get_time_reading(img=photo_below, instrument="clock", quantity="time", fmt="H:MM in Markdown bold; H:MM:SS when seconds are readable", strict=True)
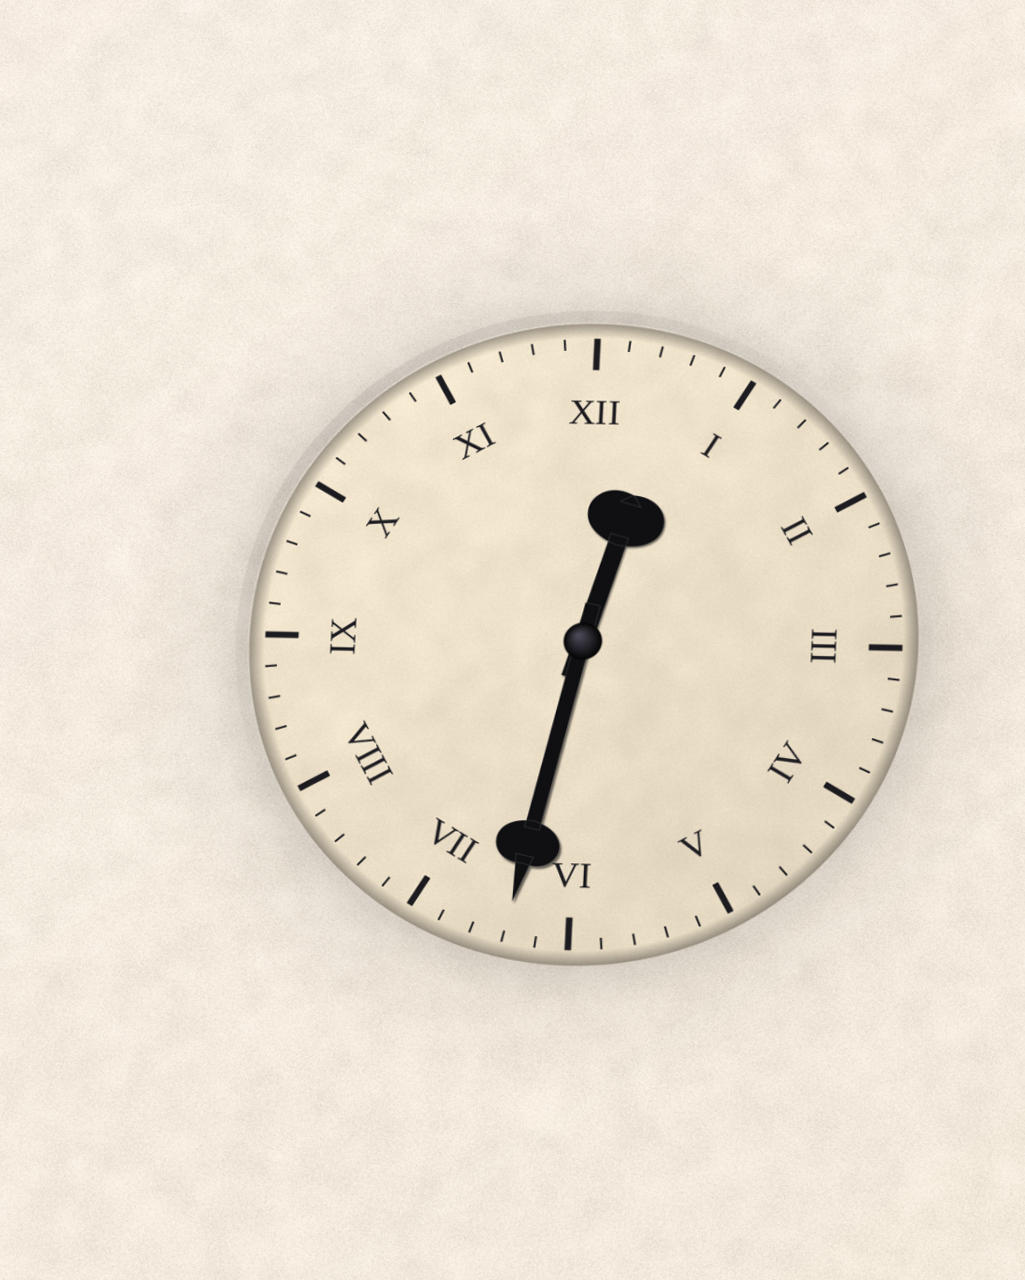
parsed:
**12:32**
